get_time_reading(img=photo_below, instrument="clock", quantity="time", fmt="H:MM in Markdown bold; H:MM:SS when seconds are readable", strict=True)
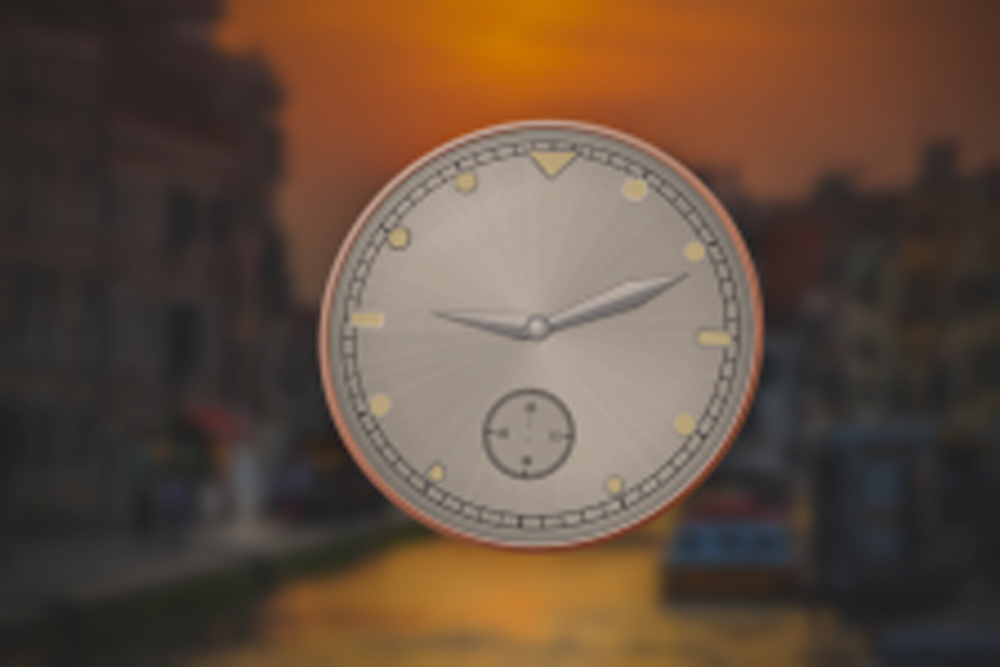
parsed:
**9:11**
